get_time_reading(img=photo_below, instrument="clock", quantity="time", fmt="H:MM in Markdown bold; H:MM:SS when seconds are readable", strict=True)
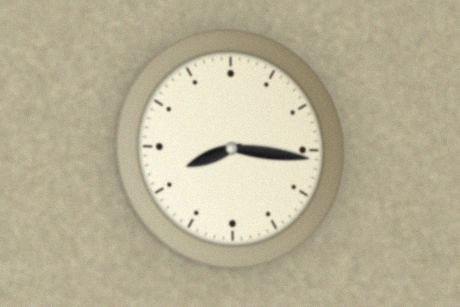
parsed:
**8:16**
